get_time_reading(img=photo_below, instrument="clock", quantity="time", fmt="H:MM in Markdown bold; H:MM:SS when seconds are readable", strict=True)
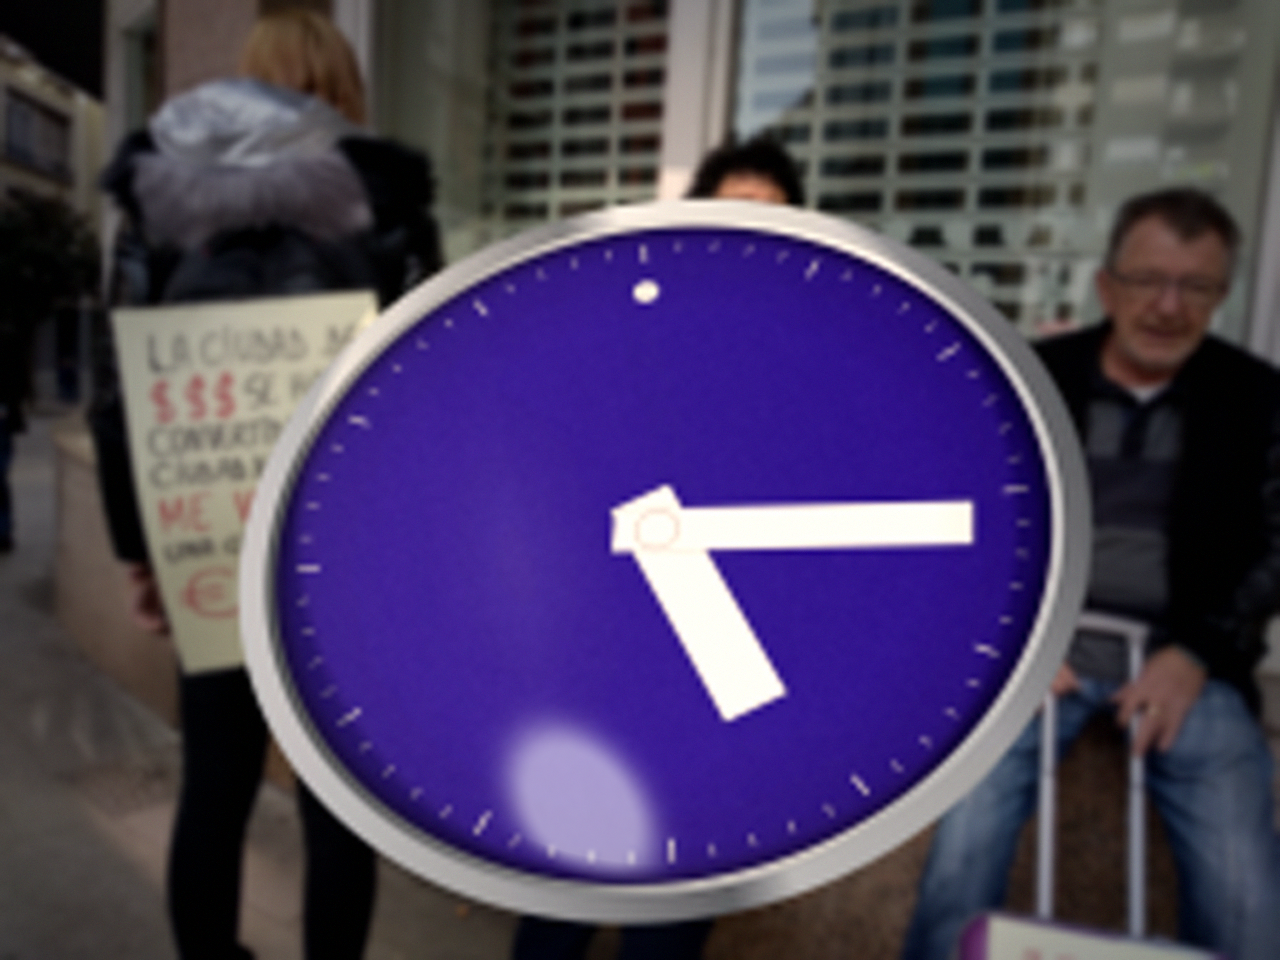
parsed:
**5:16**
